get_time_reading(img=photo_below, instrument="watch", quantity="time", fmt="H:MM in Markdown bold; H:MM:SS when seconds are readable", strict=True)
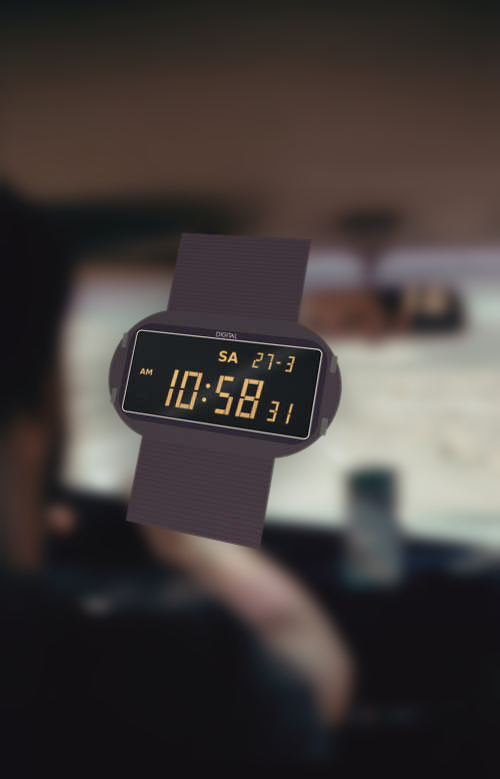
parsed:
**10:58:31**
